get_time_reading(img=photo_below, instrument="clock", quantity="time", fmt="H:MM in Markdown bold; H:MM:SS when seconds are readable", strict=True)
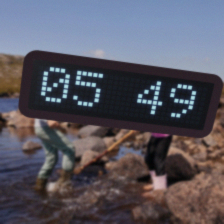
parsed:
**5:49**
